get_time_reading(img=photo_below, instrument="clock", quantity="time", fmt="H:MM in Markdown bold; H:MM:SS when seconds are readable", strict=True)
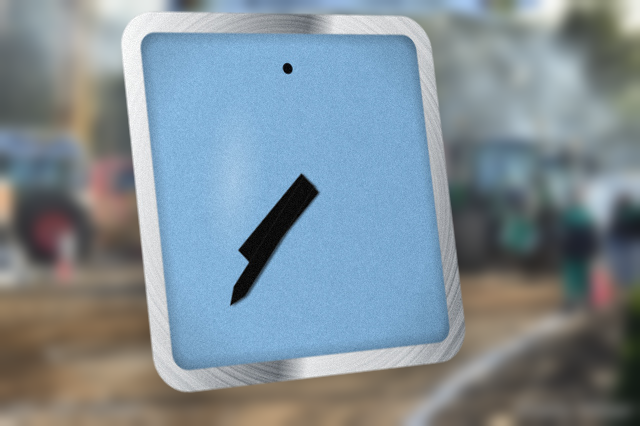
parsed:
**7:37**
